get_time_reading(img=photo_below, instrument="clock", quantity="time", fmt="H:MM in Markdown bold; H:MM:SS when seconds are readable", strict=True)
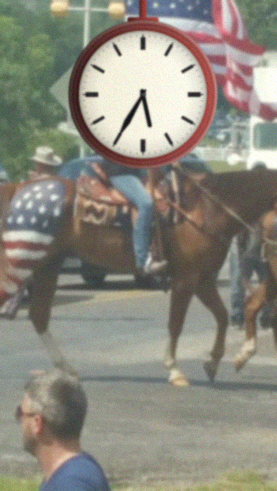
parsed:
**5:35**
